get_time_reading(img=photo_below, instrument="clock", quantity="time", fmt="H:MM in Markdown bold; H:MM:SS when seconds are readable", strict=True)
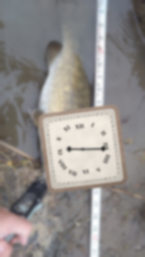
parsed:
**9:16**
